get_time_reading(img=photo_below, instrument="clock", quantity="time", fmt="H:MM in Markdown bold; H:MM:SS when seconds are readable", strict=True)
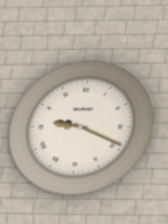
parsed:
**9:19**
